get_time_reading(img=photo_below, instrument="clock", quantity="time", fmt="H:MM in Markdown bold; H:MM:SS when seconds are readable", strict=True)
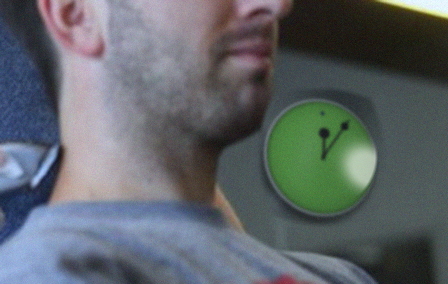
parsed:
**12:06**
